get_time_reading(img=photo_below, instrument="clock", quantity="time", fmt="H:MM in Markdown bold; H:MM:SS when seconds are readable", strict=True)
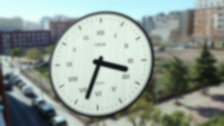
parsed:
**3:33**
